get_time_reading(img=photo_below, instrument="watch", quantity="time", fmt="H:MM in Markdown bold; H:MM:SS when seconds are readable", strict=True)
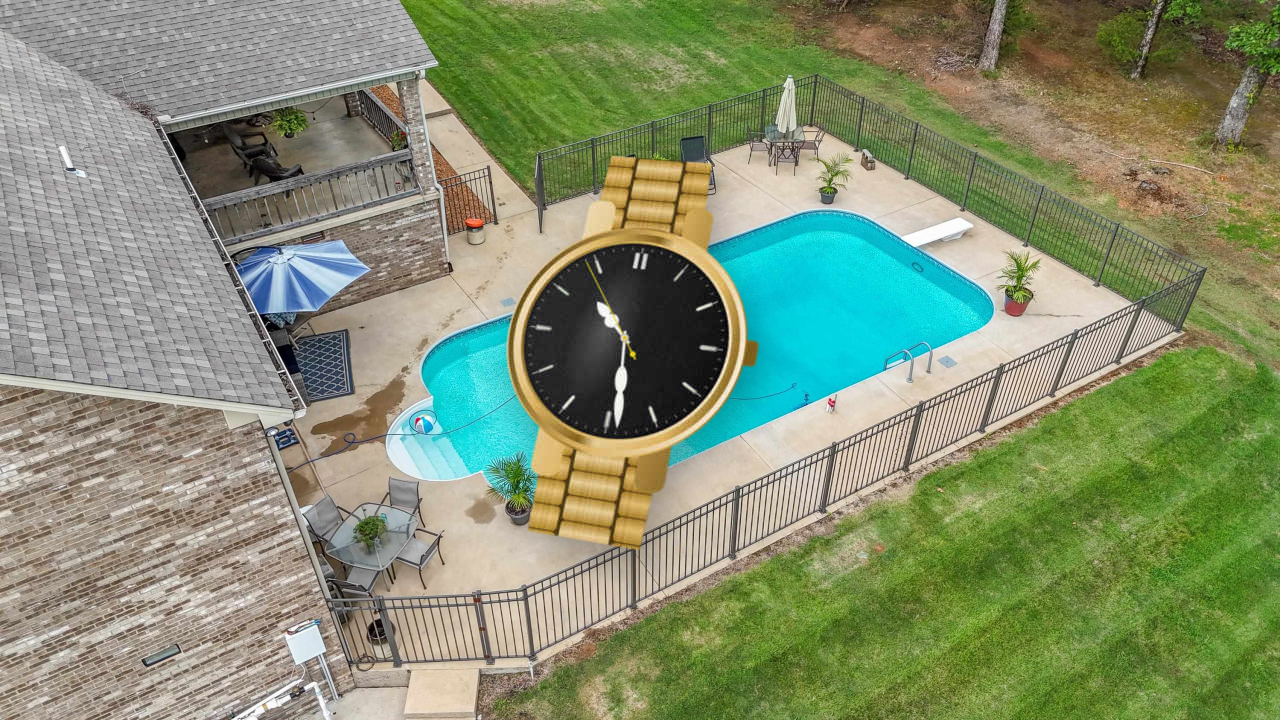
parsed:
**10:28:54**
